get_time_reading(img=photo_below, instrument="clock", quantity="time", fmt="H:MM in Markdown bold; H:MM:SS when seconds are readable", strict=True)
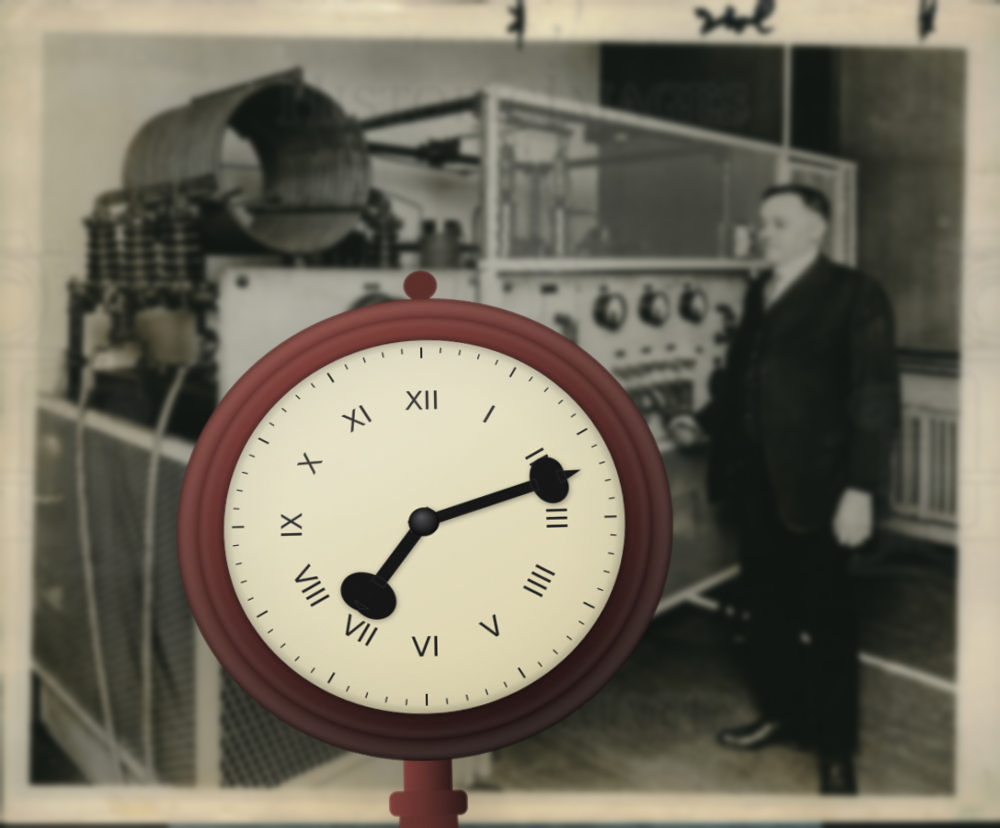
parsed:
**7:12**
